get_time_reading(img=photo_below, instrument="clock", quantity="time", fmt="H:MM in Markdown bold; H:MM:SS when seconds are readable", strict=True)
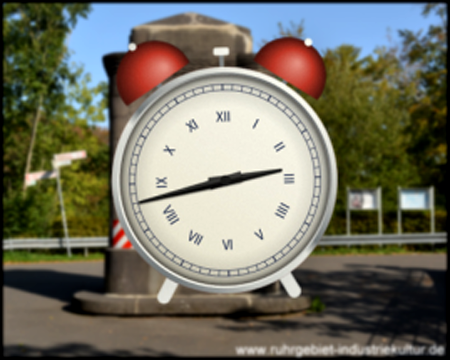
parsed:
**2:43**
